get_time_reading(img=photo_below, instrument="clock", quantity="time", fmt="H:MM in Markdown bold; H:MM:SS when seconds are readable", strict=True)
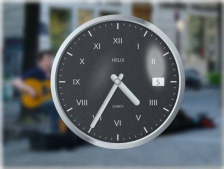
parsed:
**4:35**
